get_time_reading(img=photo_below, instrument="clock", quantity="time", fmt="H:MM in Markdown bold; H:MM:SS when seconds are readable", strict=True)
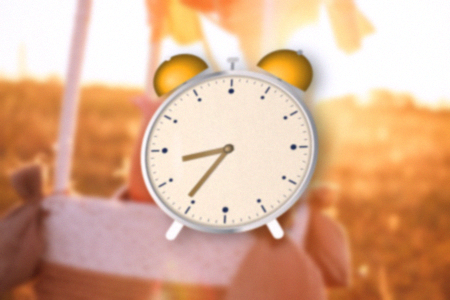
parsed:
**8:36**
